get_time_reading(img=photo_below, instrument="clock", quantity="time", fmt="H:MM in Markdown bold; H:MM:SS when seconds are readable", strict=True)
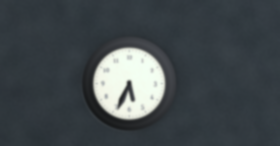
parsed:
**5:34**
